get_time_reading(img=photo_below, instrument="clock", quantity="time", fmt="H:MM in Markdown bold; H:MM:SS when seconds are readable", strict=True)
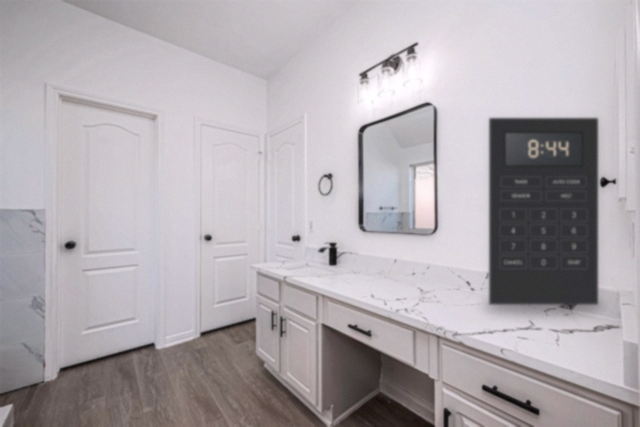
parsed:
**8:44**
